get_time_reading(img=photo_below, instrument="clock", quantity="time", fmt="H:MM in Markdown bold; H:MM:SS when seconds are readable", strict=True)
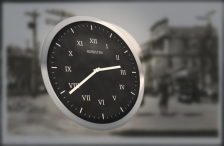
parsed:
**2:39**
